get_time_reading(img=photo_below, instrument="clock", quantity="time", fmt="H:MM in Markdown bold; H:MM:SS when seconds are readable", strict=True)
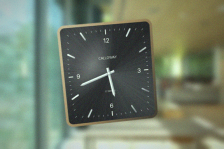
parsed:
**5:42**
